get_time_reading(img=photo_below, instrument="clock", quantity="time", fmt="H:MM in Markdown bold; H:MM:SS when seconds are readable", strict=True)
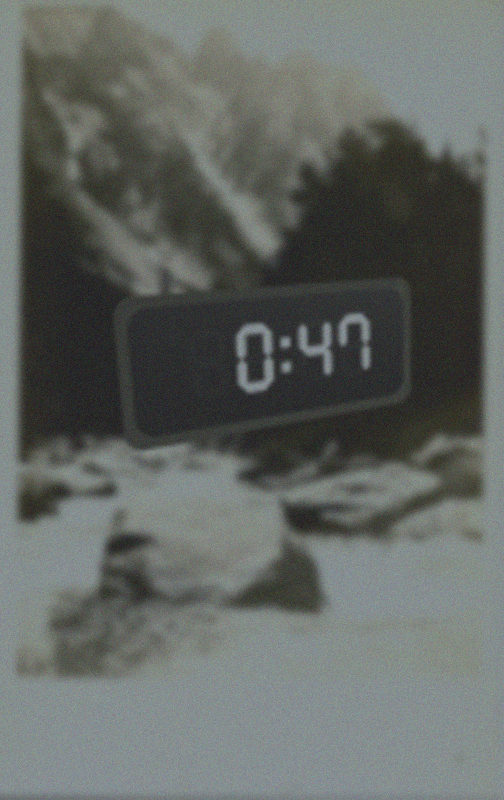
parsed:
**0:47**
